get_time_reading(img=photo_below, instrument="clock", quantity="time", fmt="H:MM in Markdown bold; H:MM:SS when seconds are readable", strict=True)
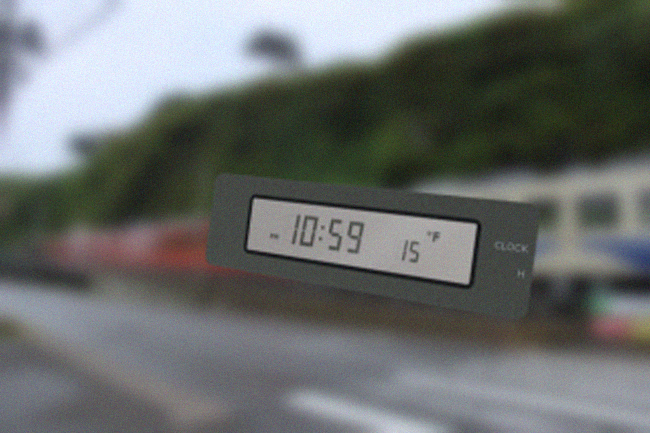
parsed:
**10:59**
